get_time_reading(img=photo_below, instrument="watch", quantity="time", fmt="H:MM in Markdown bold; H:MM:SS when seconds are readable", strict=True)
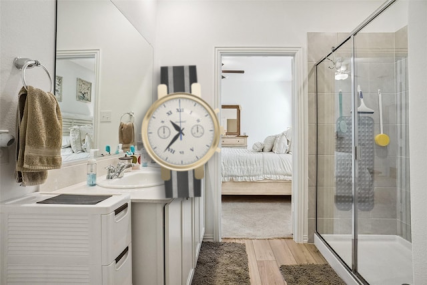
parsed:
**10:37**
